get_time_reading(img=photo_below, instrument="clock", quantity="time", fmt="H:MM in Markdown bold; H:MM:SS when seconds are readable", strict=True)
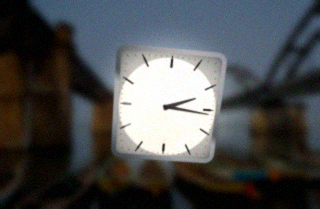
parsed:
**2:16**
